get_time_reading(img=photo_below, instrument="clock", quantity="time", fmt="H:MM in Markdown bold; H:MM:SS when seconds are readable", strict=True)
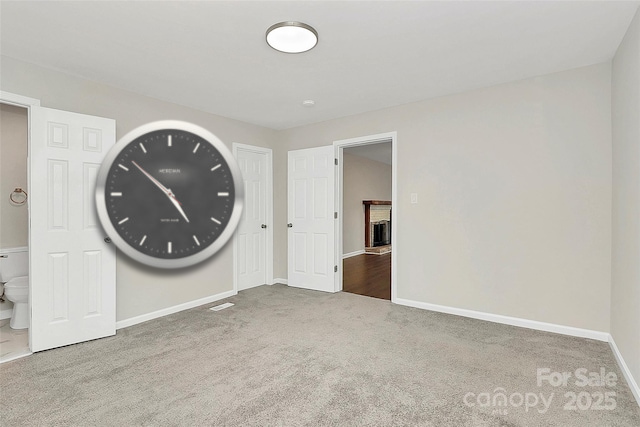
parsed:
**4:51:52**
